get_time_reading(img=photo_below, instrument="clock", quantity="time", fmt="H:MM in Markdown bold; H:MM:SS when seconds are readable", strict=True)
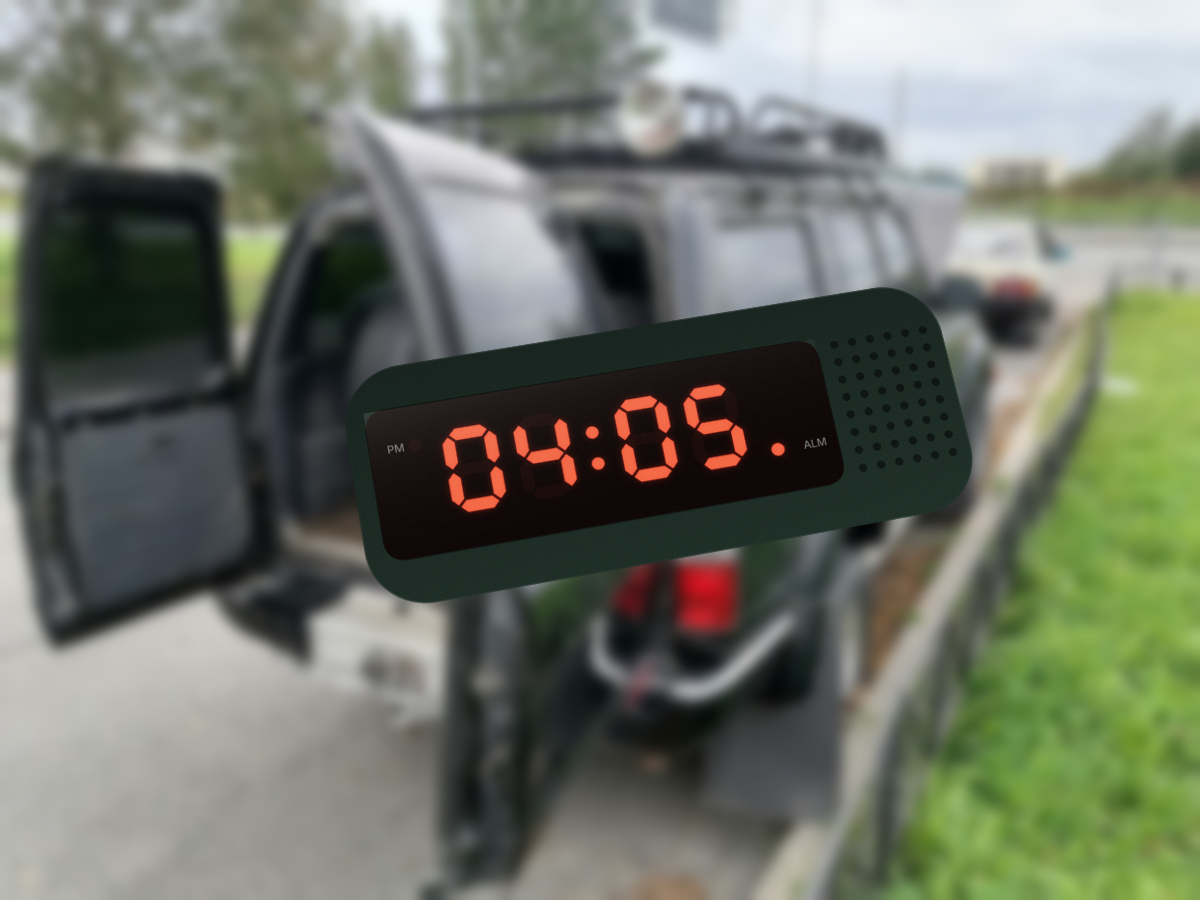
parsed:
**4:05**
